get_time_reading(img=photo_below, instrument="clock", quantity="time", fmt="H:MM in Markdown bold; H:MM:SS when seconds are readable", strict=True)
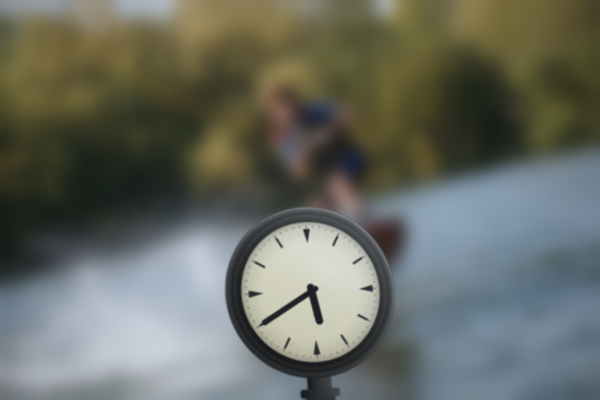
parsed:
**5:40**
